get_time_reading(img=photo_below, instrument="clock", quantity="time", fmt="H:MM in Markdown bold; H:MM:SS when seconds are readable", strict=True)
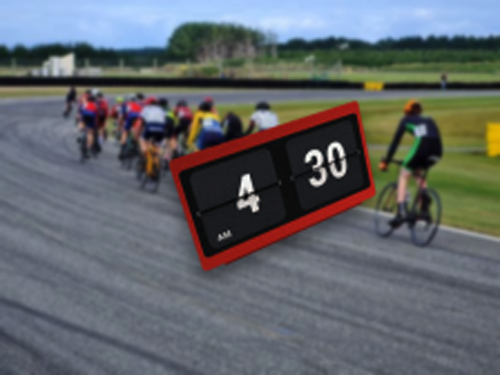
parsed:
**4:30**
